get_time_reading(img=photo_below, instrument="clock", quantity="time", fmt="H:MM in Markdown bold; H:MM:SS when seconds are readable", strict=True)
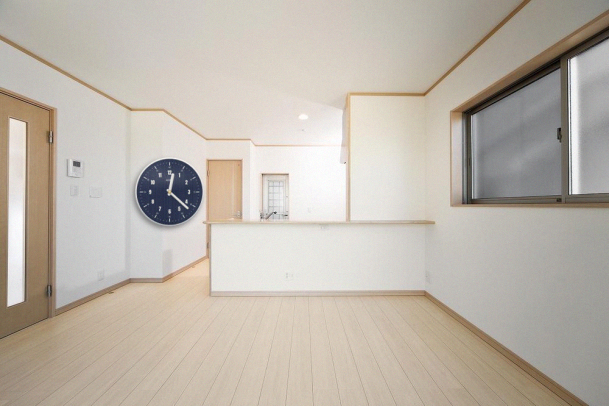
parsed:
**12:22**
